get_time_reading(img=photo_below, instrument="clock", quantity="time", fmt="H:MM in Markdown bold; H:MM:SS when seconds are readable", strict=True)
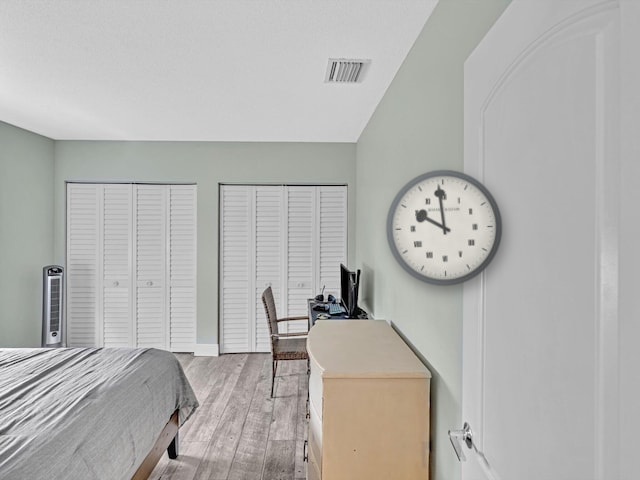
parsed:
**9:59**
